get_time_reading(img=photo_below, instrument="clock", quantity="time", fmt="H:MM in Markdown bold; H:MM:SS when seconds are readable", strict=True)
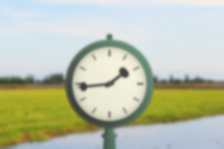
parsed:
**1:44**
